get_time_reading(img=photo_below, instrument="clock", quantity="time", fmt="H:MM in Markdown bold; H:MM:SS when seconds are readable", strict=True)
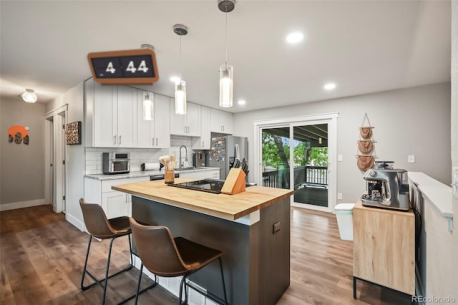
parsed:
**4:44**
